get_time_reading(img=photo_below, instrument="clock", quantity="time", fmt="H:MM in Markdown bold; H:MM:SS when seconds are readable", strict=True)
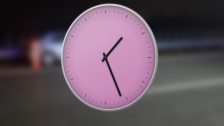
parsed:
**1:26**
